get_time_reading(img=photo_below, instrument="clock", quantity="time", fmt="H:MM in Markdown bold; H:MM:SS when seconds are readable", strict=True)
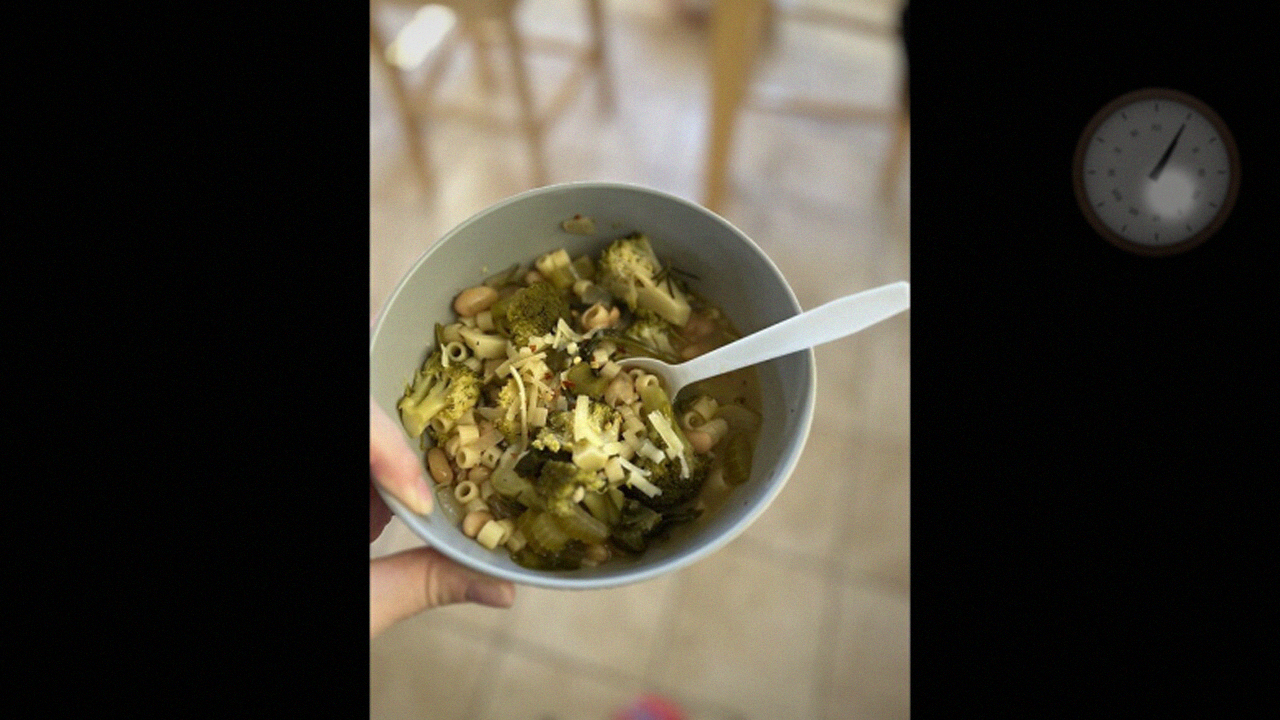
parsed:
**1:05**
